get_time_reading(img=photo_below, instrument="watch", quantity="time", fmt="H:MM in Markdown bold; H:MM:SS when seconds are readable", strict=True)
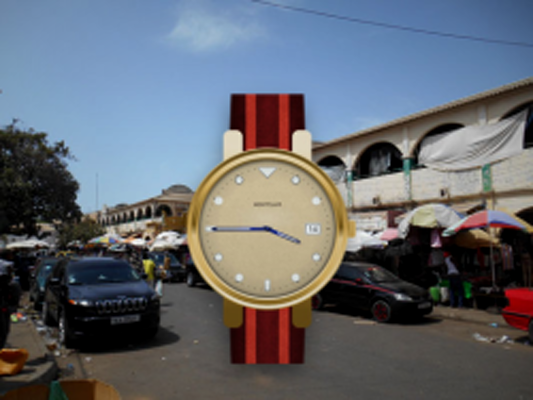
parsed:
**3:45**
